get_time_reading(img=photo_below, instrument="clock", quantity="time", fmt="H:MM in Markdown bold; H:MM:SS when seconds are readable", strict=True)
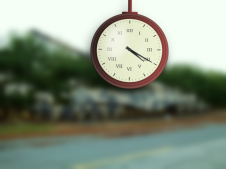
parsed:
**4:20**
